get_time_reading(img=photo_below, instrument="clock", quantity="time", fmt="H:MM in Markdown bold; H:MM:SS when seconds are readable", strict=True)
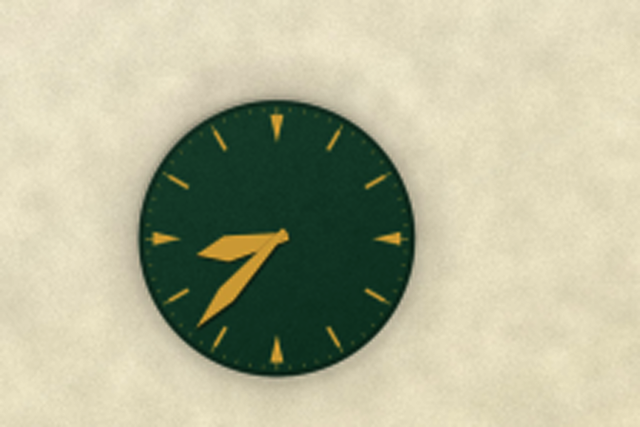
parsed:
**8:37**
